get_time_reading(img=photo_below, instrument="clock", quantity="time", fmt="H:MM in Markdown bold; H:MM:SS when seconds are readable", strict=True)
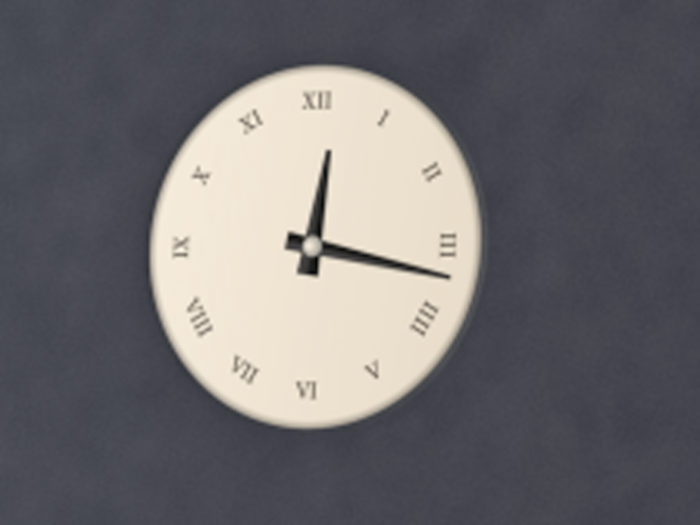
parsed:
**12:17**
